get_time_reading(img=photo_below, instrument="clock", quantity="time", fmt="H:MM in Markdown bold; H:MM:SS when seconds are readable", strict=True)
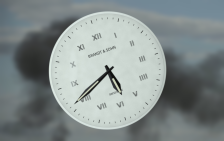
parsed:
**5:41**
